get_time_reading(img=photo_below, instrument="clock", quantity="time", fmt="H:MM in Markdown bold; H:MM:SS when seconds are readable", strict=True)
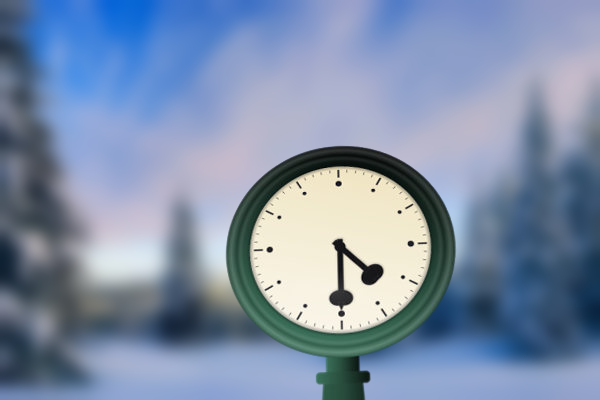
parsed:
**4:30**
